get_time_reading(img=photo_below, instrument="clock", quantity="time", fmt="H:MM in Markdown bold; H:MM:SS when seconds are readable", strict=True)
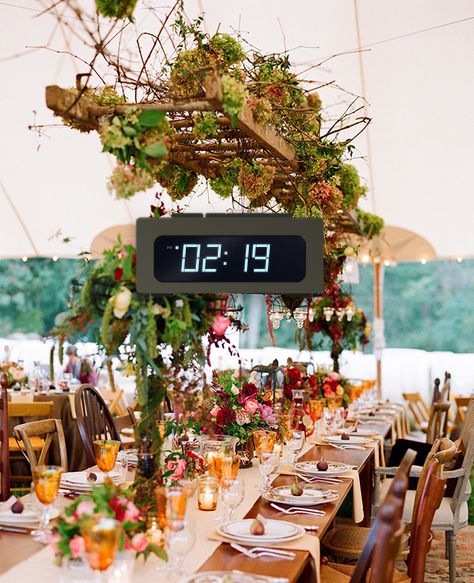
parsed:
**2:19**
